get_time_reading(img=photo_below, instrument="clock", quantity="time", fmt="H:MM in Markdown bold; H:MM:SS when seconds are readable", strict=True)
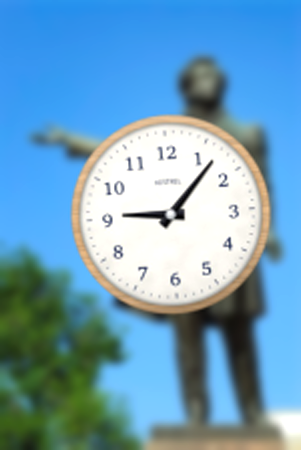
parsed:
**9:07**
